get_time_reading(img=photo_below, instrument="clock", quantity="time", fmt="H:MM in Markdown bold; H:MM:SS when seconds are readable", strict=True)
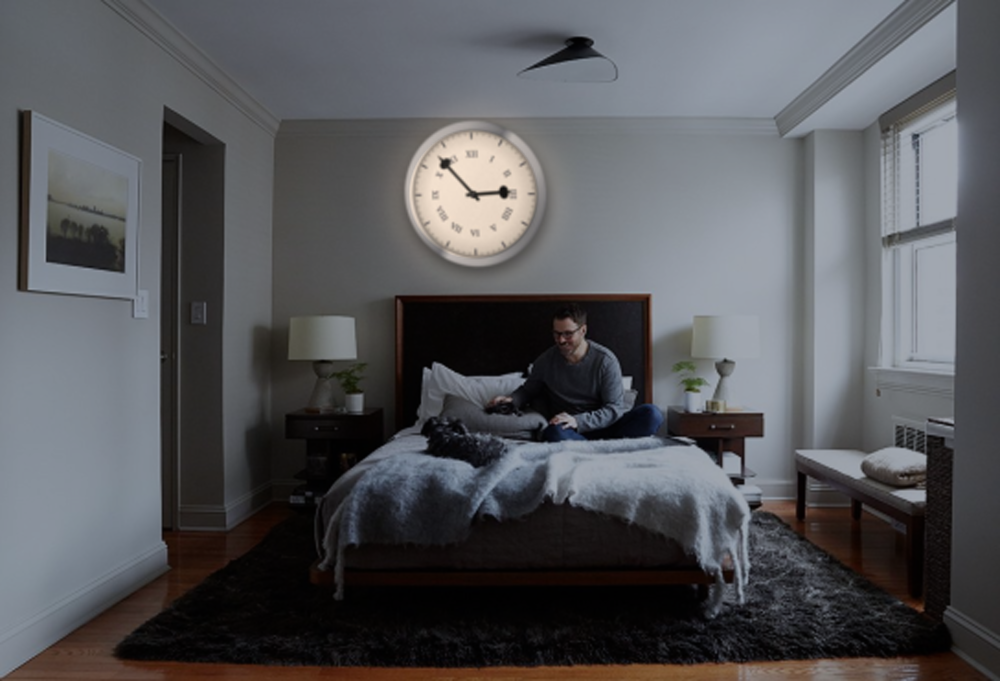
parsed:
**2:53**
